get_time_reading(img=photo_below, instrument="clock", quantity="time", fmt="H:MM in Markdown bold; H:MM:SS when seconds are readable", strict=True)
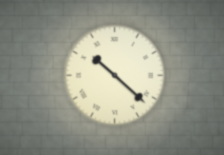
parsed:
**10:22**
